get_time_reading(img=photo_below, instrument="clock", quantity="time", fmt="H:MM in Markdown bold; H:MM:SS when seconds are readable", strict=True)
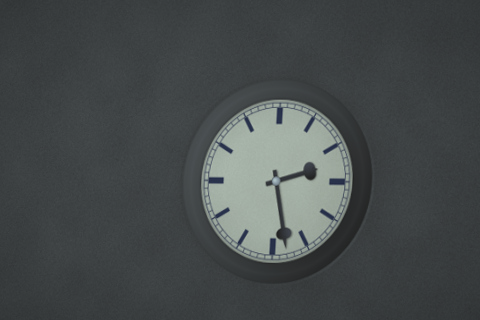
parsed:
**2:28**
